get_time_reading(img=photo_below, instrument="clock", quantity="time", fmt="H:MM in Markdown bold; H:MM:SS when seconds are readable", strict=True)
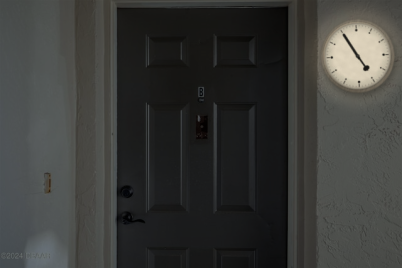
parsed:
**4:55**
